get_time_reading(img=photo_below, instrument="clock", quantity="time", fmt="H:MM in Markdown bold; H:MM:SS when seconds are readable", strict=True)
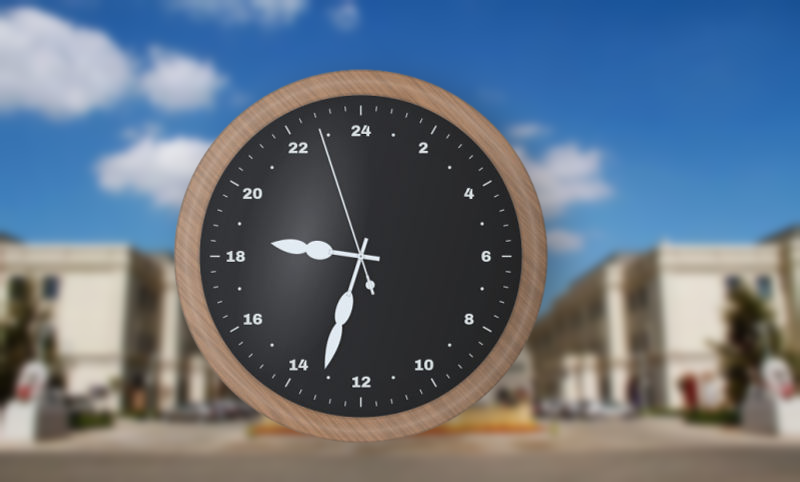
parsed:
**18:32:57**
